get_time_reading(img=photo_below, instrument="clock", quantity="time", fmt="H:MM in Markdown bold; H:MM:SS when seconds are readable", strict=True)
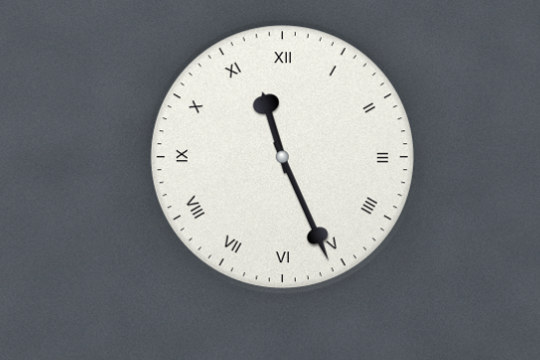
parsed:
**11:26**
